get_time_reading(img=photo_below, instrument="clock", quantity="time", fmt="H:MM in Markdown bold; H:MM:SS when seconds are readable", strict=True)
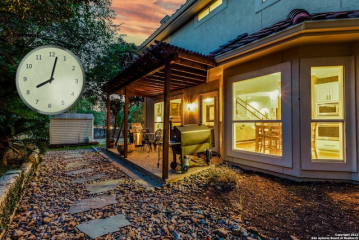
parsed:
**8:02**
